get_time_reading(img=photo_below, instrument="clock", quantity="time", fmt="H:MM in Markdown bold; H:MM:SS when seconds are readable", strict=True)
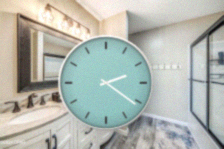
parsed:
**2:21**
